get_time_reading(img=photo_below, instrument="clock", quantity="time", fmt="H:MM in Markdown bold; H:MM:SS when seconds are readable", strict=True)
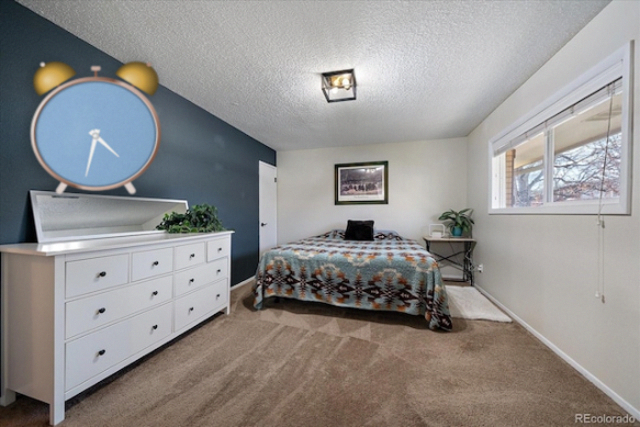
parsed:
**4:32**
